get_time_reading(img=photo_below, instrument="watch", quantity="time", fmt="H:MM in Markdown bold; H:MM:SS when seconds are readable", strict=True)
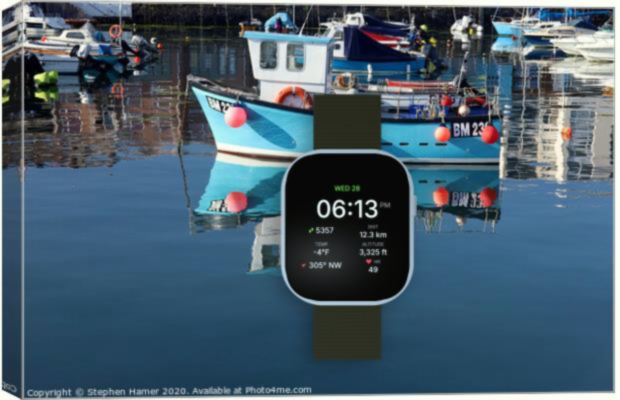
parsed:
**6:13**
